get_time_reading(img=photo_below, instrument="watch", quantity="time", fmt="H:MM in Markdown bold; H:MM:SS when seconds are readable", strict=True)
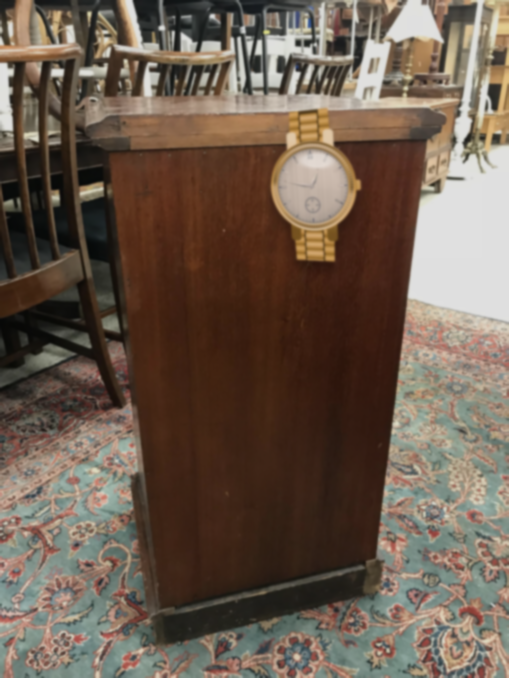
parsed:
**12:47**
